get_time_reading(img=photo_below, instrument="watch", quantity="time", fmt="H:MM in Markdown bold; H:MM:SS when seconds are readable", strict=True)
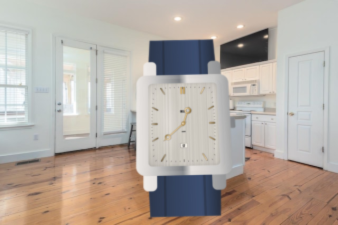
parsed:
**12:38**
